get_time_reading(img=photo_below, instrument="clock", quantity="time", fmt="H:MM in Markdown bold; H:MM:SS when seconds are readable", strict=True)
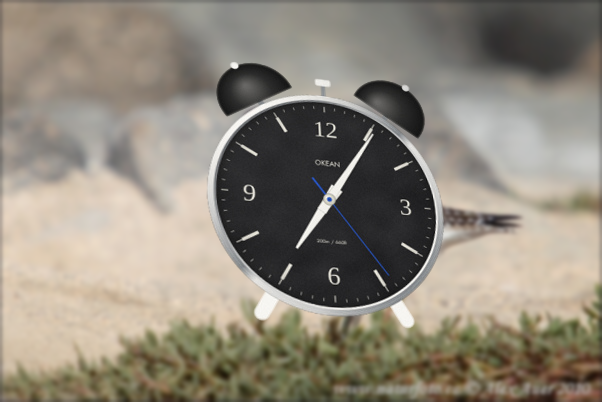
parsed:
**7:05:24**
